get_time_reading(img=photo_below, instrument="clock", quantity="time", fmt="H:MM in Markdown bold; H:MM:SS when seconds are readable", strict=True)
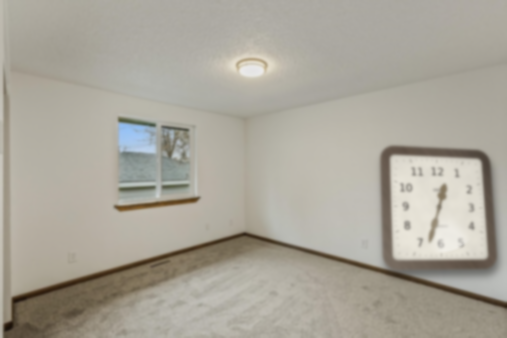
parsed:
**12:33**
